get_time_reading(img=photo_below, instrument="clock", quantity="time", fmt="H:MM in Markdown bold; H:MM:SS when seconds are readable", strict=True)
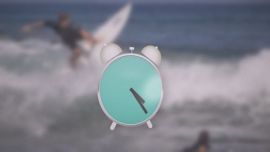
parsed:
**4:24**
